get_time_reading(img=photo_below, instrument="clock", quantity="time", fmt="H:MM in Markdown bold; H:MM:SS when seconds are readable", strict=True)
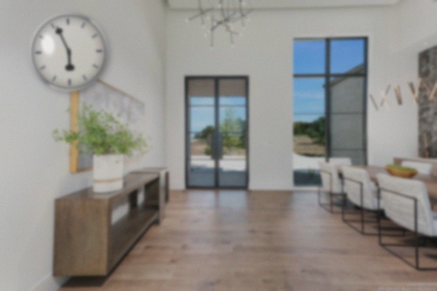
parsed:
**5:56**
